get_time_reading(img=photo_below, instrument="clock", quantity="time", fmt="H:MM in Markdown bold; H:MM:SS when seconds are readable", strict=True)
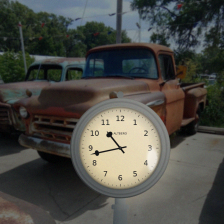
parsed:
**10:43**
